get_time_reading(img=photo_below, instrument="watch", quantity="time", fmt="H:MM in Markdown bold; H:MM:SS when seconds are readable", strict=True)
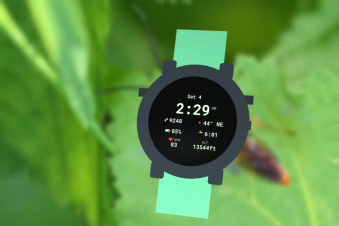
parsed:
**2:29**
